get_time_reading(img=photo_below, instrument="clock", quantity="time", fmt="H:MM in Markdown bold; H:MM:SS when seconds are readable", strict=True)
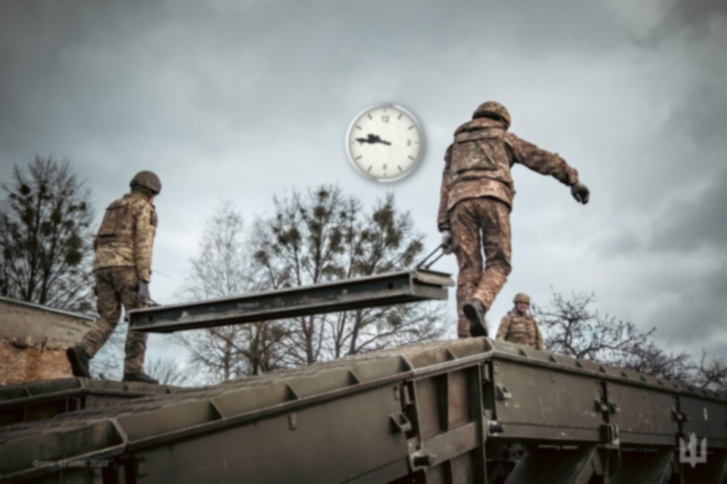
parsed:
**9:46**
